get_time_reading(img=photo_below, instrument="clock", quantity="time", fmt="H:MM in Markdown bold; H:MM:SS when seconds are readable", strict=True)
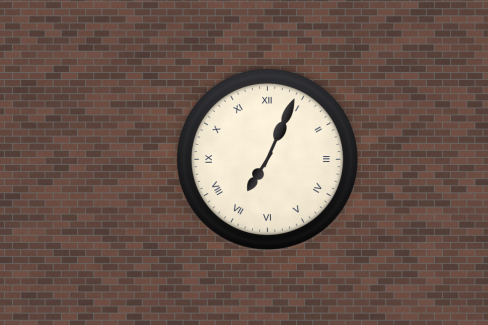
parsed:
**7:04**
